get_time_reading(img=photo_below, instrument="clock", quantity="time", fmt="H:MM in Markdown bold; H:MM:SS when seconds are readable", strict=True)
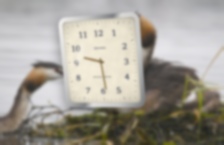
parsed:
**9:29**
